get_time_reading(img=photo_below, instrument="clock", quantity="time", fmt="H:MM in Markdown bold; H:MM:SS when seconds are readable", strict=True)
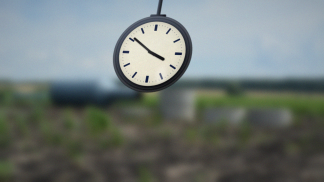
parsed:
**3:51**
